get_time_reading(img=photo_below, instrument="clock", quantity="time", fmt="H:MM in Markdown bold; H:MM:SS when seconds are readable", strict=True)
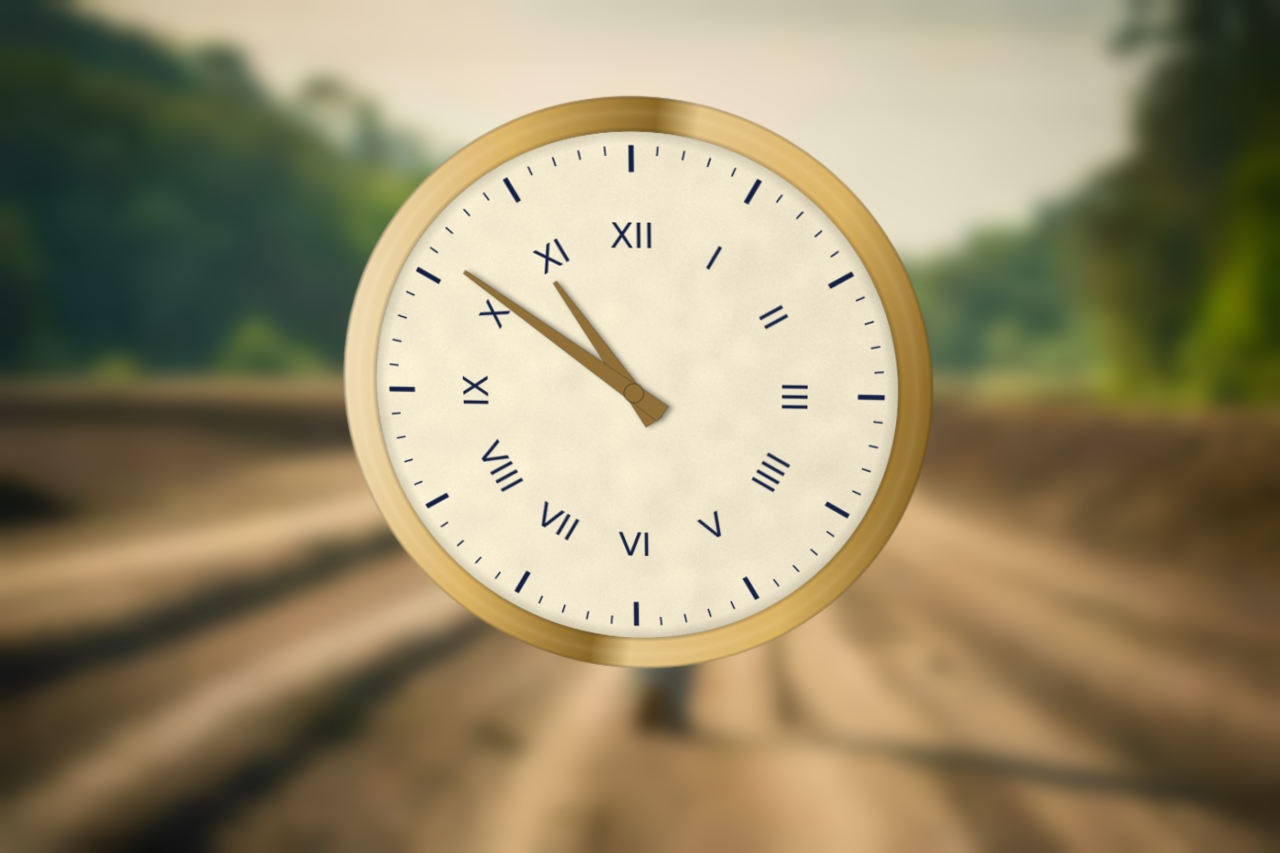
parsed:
**10:51**
